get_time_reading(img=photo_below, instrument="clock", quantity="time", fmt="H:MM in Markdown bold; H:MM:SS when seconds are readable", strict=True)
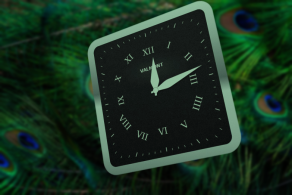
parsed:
**12:13**
